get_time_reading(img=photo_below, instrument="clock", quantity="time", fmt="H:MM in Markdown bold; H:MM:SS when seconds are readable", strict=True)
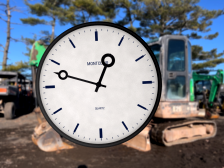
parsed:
**12:48**
